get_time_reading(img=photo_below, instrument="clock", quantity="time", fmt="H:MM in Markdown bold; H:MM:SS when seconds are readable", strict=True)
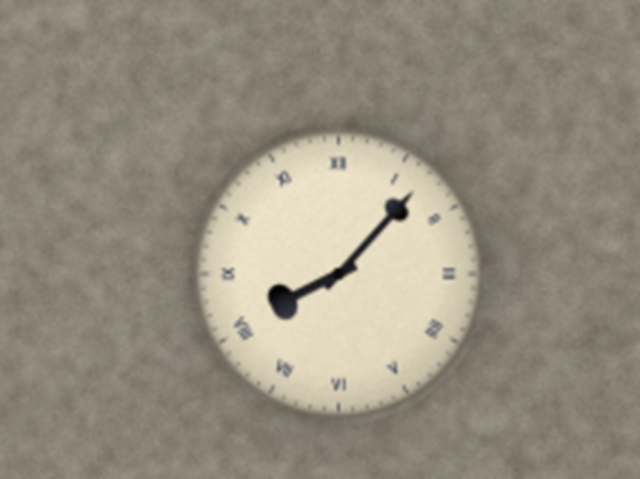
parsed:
**8:07**
